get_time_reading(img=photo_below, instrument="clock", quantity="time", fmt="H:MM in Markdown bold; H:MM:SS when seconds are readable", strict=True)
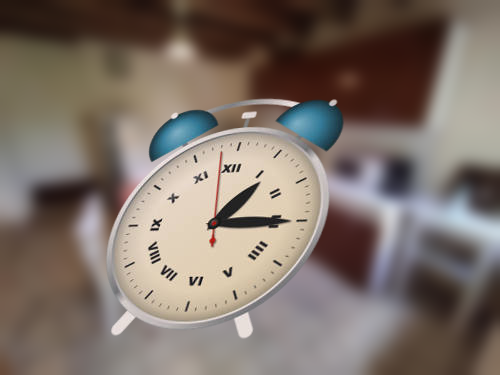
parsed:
**1:14:58**
